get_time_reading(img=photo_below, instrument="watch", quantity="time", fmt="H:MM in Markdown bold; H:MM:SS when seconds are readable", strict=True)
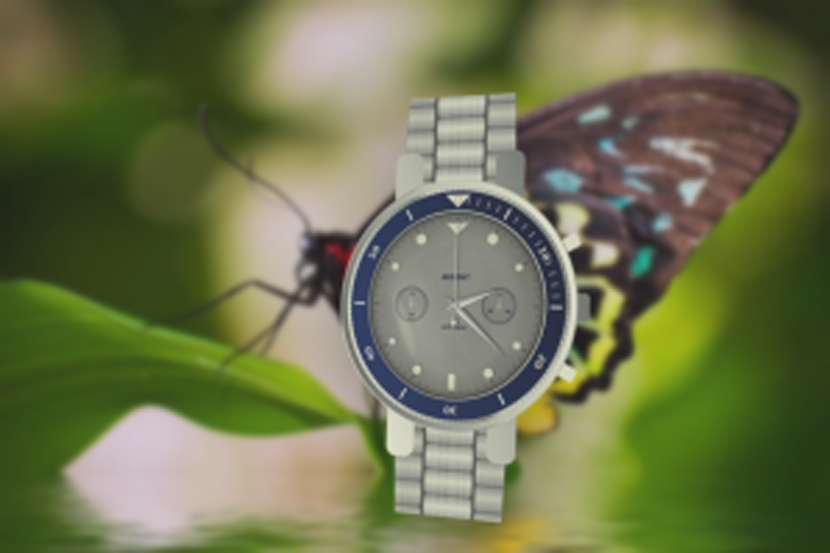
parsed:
**2:22**
